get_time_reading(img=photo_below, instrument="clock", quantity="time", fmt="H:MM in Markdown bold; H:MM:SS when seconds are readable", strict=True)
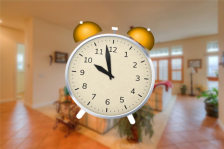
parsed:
**9:58**
